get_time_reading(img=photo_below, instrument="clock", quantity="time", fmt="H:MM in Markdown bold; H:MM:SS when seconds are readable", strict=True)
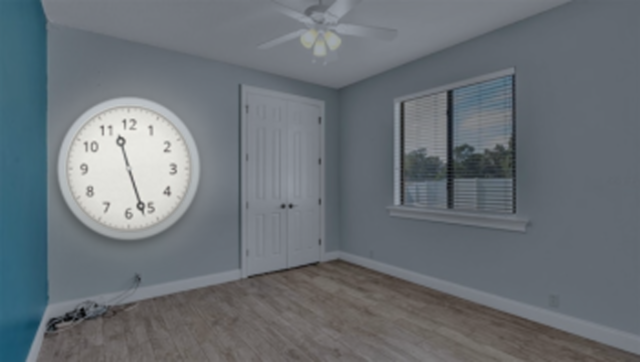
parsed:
**11:27**
